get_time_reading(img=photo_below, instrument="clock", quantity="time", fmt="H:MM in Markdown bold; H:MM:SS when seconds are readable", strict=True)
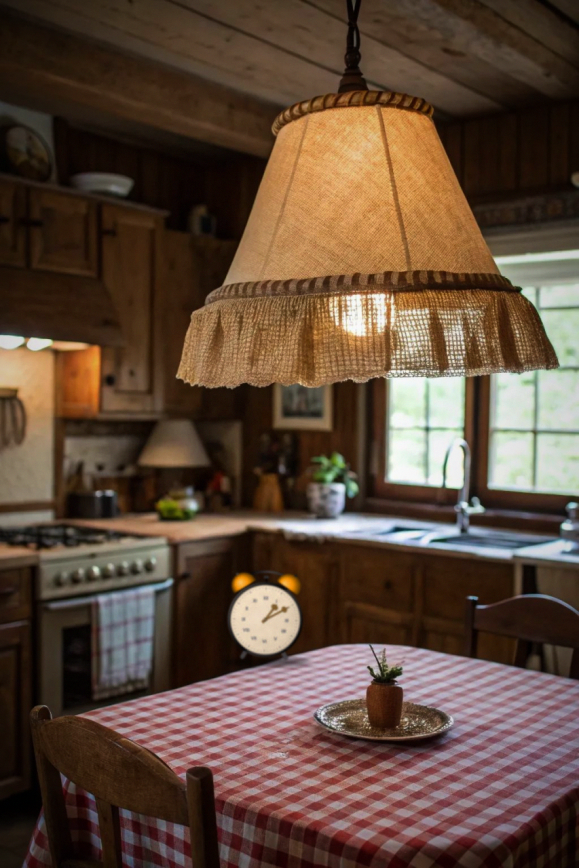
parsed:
**1:10**
